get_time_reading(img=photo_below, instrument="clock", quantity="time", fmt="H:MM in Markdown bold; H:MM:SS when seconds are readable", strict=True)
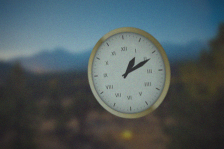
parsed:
**1:11**
